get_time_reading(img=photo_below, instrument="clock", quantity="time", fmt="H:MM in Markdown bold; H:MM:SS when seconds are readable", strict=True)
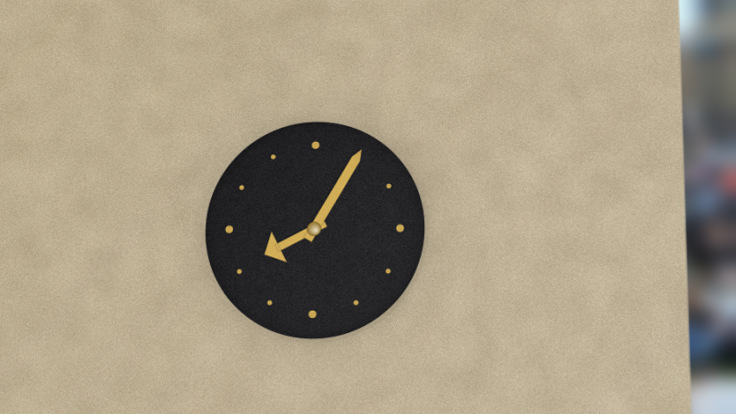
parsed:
**8:05**
